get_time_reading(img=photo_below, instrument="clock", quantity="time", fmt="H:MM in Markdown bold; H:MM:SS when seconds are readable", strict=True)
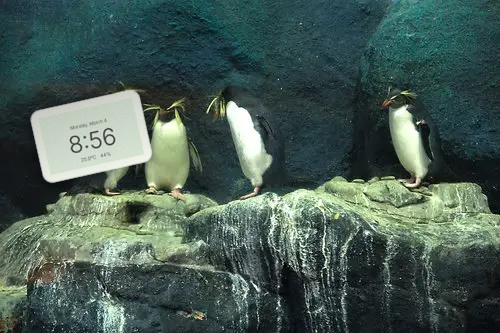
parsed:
**8:56**
